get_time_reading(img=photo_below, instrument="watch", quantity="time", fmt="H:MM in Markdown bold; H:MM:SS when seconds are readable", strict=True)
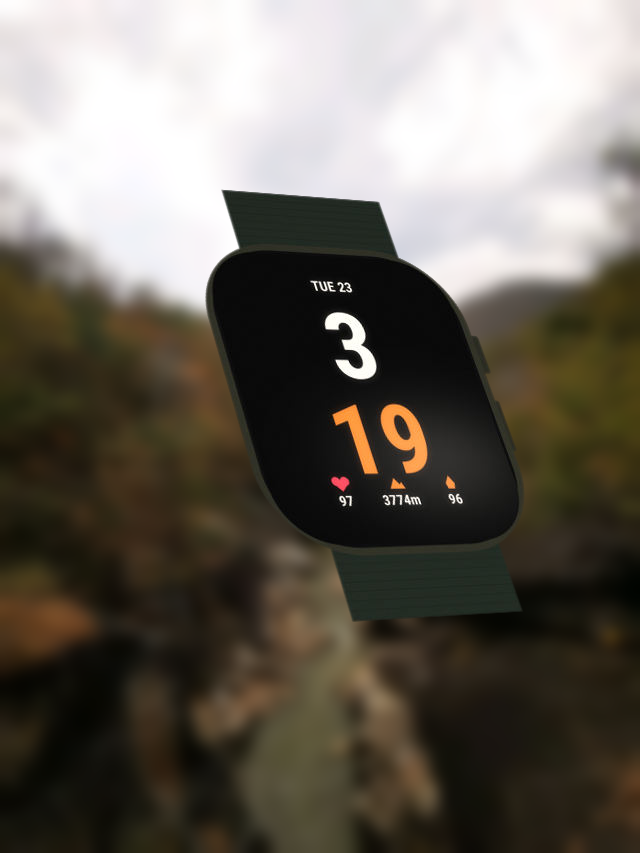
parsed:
**3:19**
